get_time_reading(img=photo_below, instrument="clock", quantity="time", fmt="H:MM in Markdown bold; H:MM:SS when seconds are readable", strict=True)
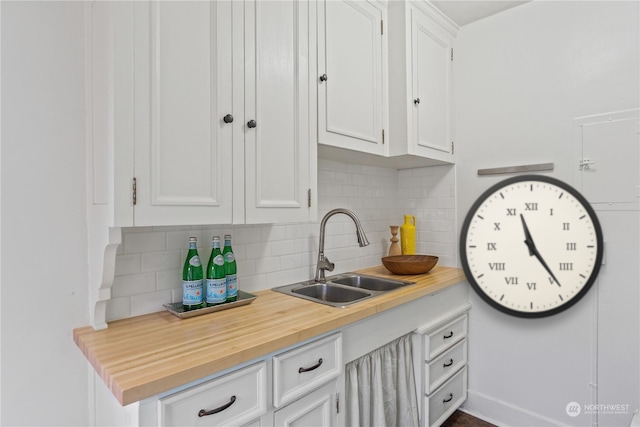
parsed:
**11:24**
